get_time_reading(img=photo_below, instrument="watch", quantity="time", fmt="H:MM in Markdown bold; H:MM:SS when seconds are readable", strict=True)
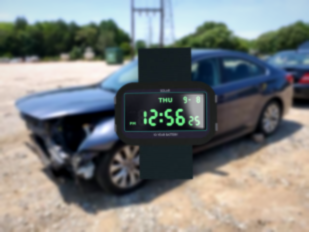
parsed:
**12:56:25**
